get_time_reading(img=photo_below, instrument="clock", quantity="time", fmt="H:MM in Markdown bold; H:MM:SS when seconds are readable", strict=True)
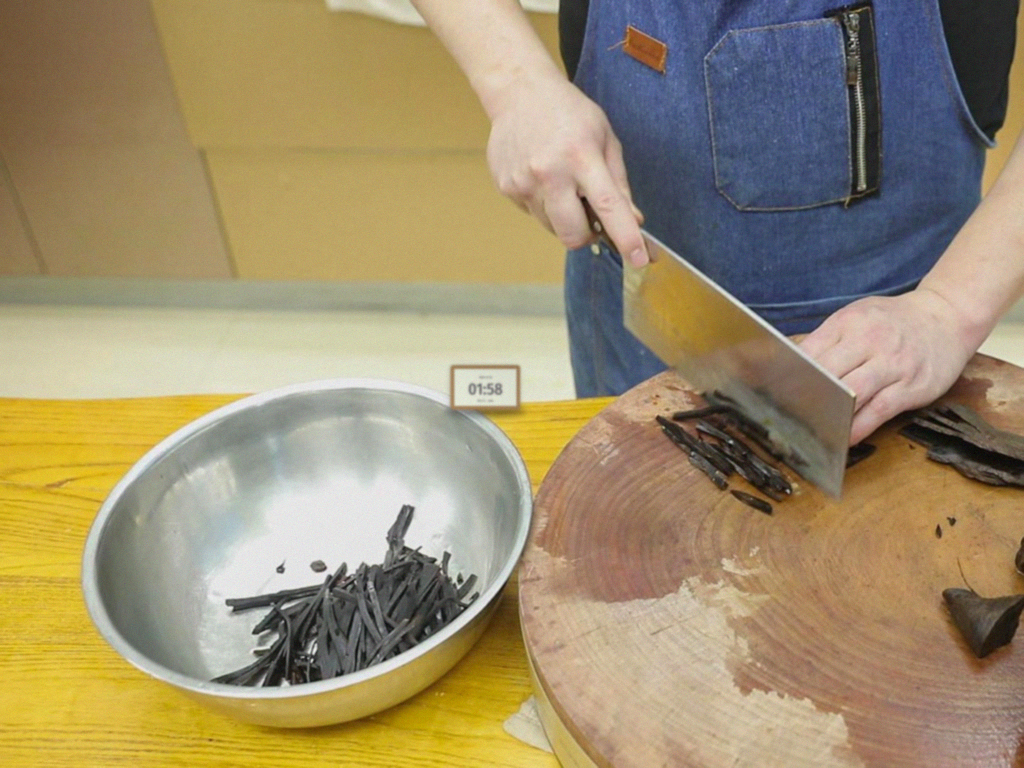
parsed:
**1:58**
